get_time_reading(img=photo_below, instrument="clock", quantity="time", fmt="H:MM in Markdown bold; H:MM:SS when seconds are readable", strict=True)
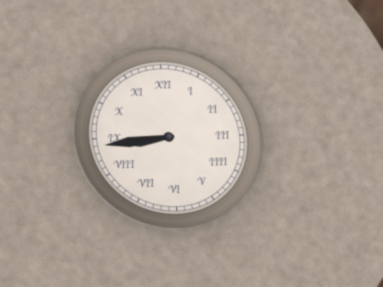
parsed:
**8:44**
